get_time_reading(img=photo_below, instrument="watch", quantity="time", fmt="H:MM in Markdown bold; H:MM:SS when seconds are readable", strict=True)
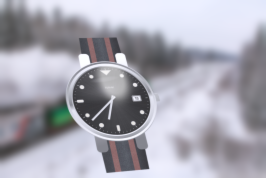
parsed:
**6:38**
